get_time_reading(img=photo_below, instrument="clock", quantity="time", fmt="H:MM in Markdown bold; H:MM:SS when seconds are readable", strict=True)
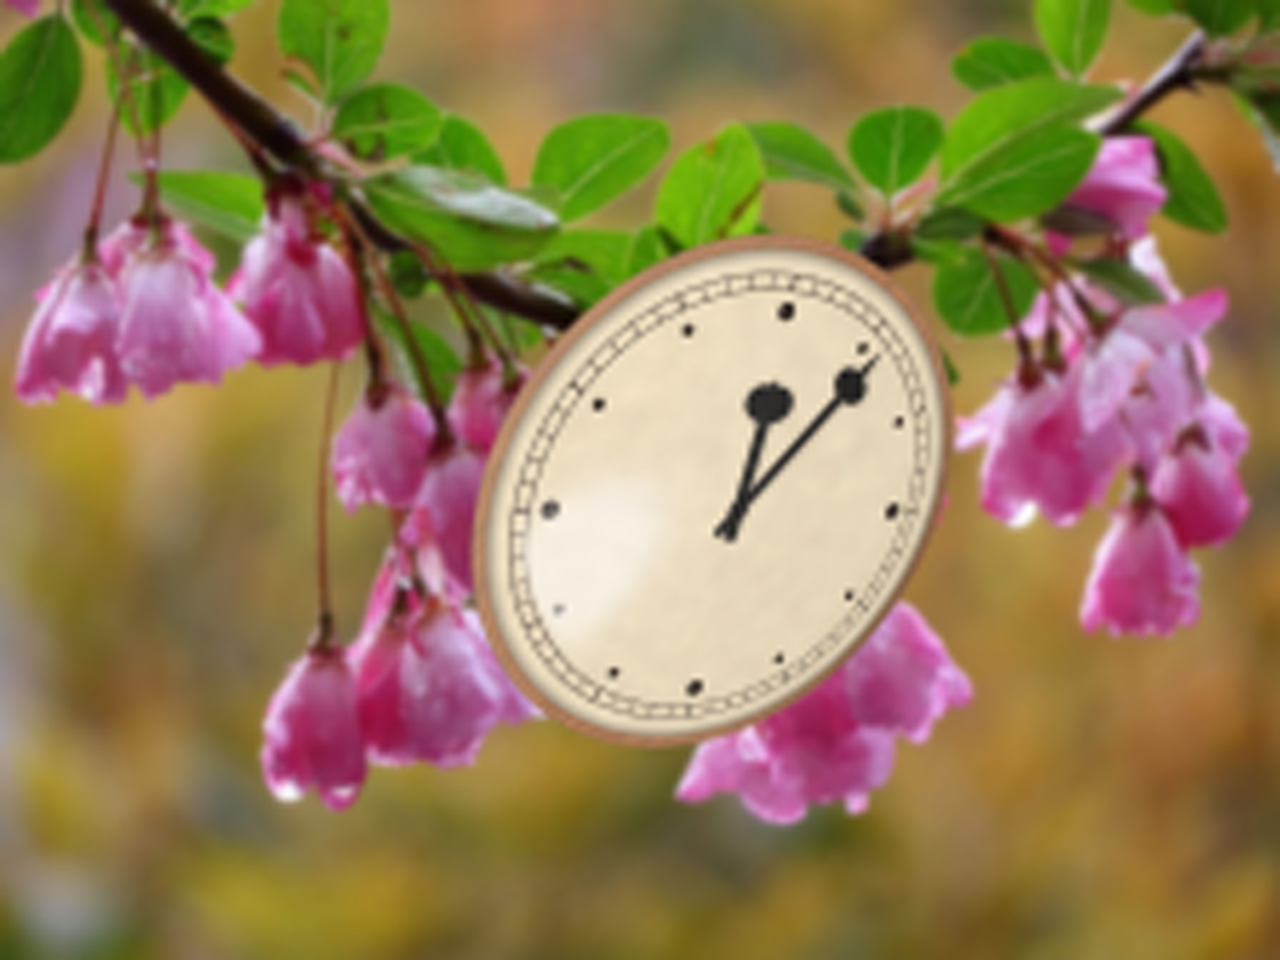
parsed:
**12:06**
